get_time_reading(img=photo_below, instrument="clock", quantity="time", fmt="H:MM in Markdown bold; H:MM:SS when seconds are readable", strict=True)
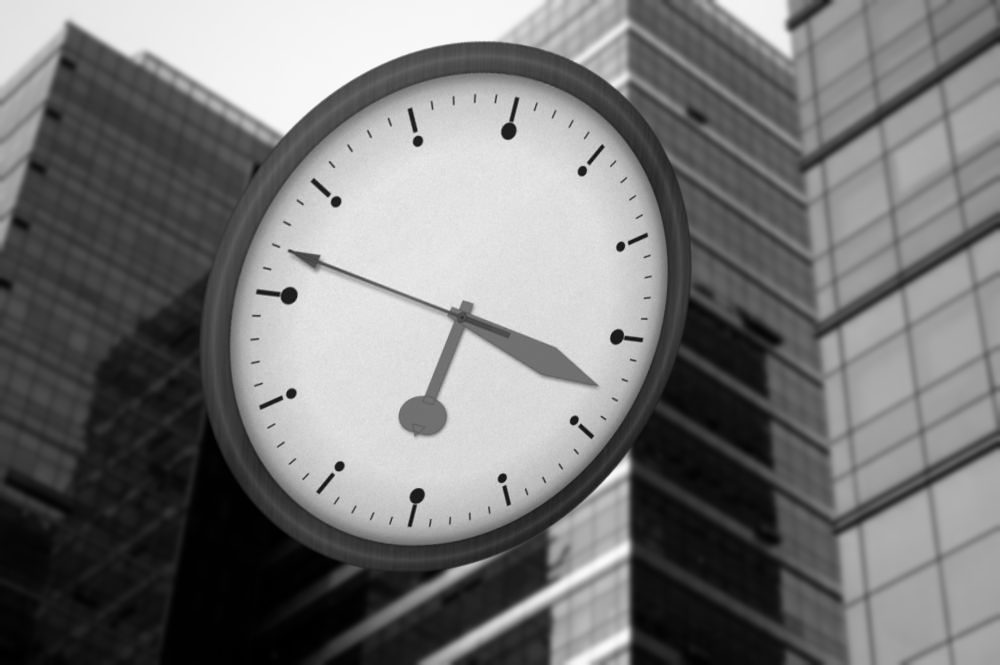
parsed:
**6:17:47**
